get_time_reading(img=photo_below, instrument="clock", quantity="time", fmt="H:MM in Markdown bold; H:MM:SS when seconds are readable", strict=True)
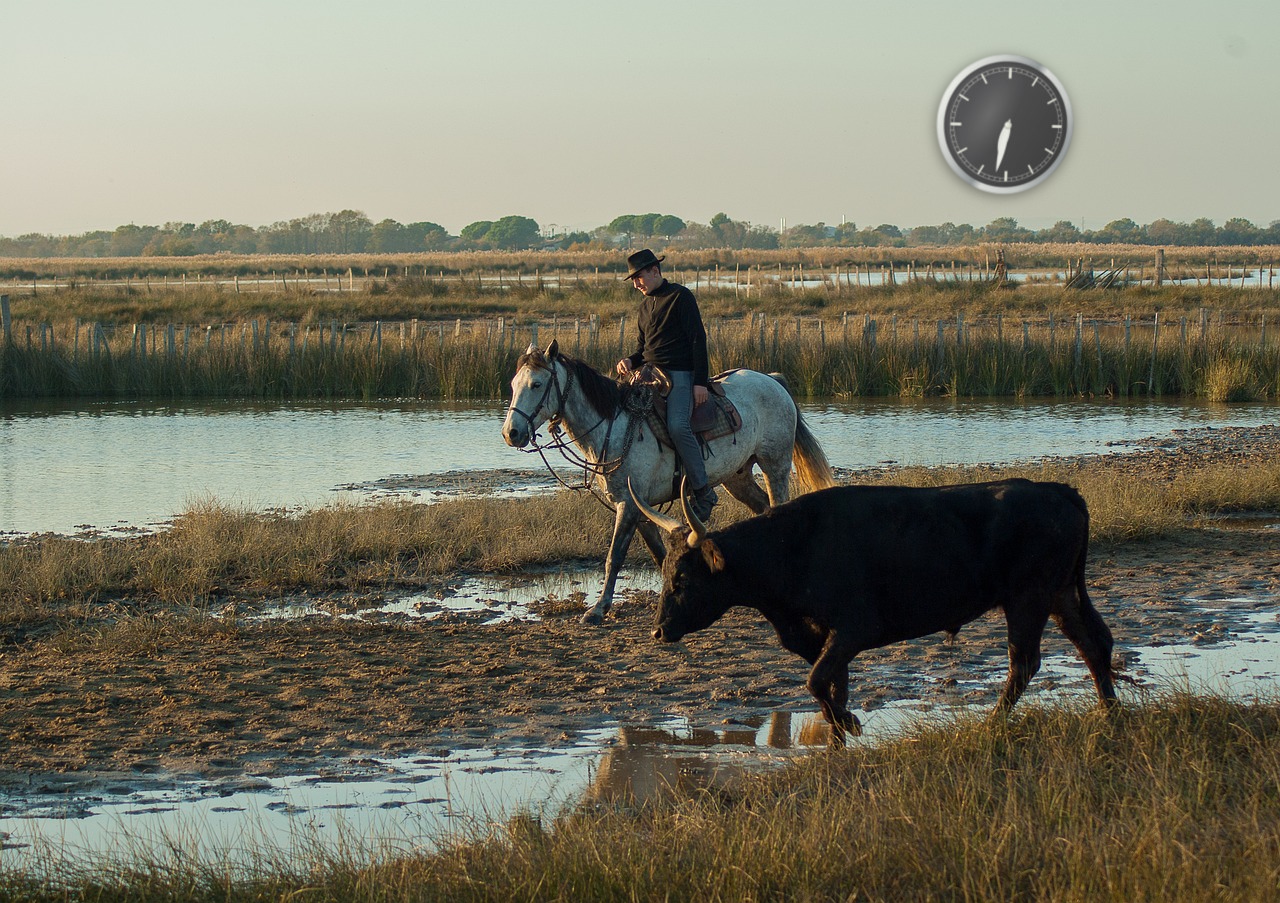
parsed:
**6:32**
